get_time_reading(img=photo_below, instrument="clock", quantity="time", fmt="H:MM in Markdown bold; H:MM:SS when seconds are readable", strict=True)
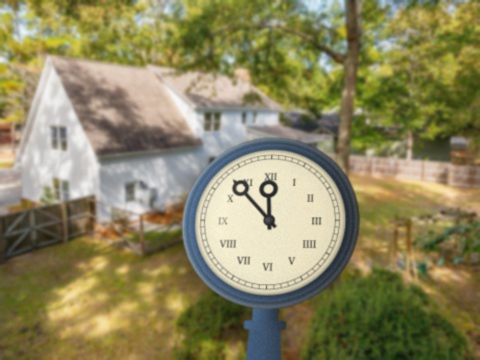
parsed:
**11:53**
